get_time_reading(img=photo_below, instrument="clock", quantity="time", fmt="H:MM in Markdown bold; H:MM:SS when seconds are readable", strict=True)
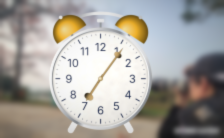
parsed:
**7:06**
